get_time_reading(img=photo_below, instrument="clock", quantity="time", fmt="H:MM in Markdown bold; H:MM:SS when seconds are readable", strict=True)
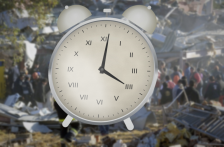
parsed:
**4:01**
